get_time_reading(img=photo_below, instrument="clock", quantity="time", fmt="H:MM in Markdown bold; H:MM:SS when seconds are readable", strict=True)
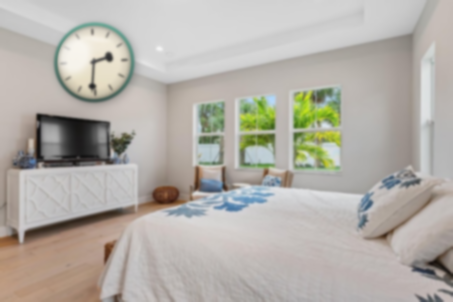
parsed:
**2:31**
